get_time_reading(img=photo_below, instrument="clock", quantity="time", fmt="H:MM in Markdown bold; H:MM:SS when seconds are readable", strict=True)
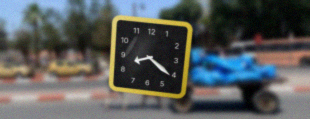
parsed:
**8:21**
